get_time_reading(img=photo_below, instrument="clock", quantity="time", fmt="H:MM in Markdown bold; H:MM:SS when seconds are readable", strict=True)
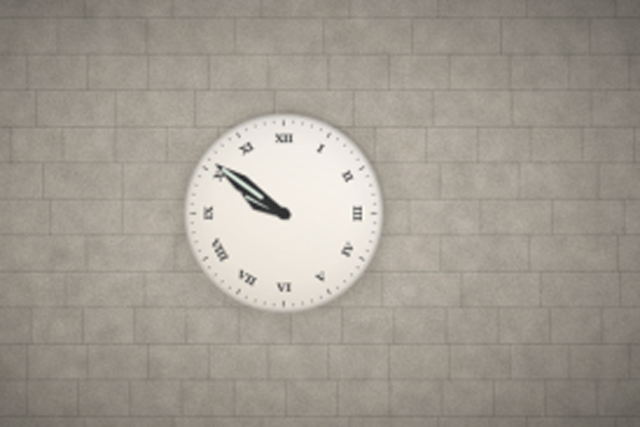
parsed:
**9:51**
